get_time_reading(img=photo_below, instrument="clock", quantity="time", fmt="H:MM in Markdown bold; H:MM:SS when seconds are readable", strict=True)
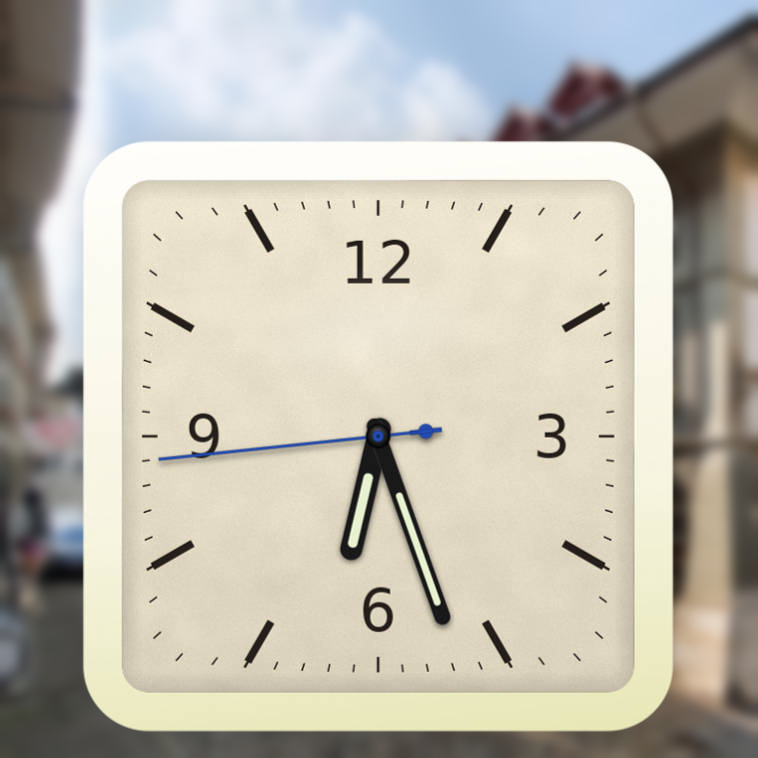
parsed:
**6:26:44**
